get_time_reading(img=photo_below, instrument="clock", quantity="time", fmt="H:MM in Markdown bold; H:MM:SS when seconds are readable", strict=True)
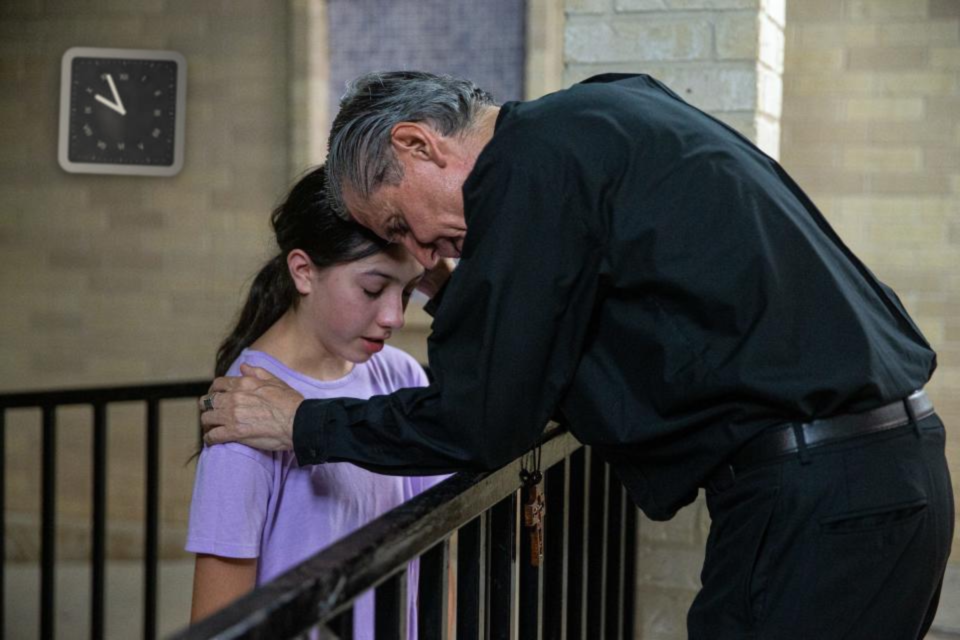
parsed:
**9:56**
